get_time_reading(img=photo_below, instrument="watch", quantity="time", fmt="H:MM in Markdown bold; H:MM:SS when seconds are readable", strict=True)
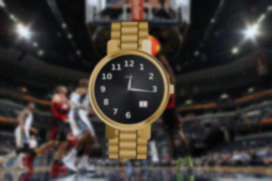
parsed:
**12:16**
